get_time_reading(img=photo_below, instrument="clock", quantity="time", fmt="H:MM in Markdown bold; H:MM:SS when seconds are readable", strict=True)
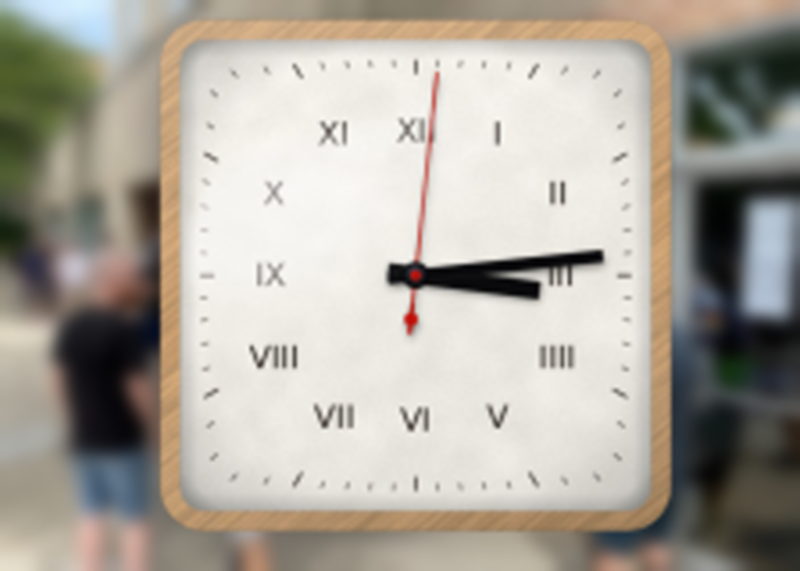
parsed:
**3:14:01**
